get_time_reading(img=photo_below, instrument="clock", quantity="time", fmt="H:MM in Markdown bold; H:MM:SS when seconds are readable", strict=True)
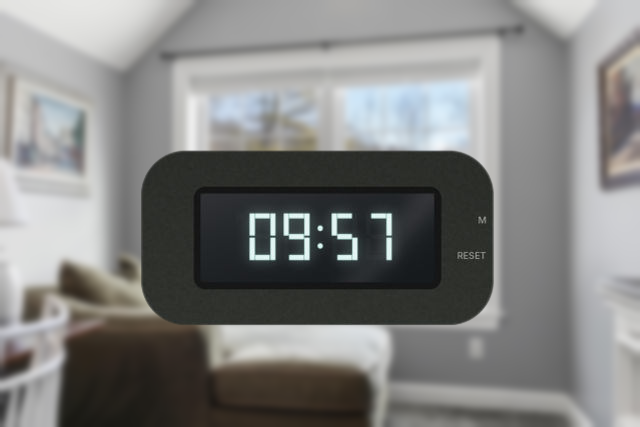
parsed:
**9:57**
